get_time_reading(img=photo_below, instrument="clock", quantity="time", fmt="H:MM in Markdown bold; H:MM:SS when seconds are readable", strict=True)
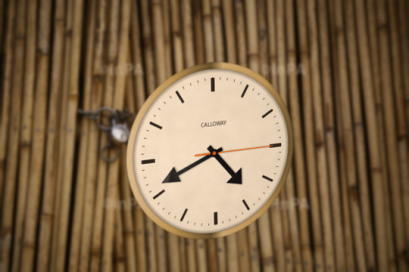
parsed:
**4:41:15**
